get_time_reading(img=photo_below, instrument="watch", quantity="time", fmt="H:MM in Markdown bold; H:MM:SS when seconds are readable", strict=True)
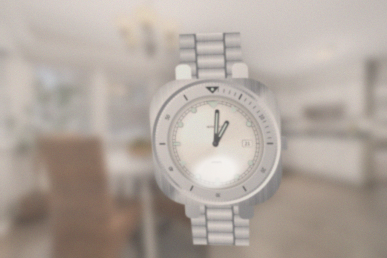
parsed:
**1:01**
